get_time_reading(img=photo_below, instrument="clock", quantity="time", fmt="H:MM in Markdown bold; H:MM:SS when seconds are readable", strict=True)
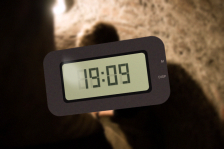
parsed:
**19:09**
